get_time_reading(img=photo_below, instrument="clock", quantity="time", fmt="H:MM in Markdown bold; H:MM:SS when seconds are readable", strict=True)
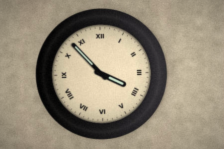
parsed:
**3:53**
